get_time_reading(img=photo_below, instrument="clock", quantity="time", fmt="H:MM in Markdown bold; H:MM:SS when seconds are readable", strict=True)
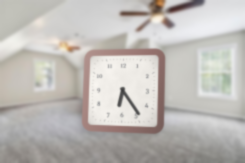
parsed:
**6:24**
